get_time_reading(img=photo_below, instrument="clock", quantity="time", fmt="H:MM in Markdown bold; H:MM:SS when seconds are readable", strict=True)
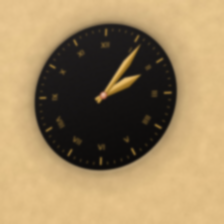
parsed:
**2:06**
